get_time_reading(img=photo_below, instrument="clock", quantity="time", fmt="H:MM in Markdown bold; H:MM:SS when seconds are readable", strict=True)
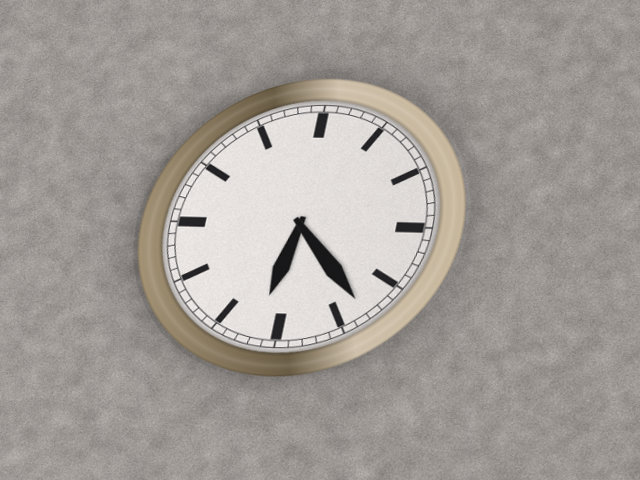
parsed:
**6:23**
